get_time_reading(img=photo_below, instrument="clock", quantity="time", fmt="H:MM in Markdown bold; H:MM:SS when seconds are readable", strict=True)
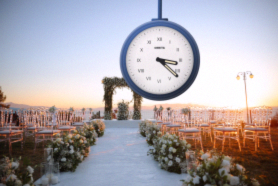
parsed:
**3:22**
